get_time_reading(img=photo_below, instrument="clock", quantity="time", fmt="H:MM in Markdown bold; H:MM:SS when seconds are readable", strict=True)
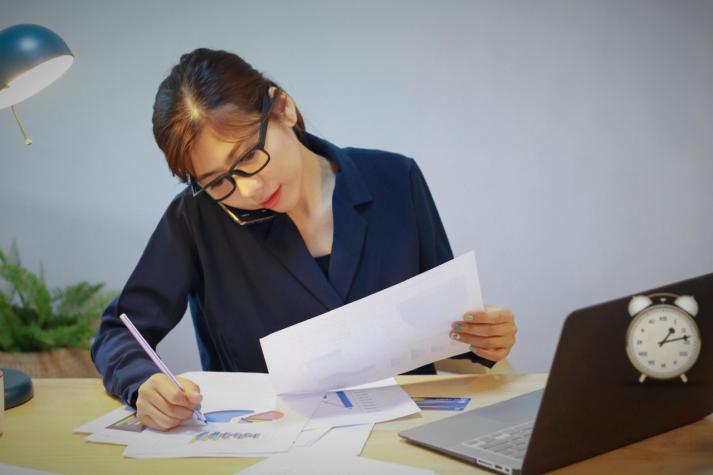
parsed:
**1:13**
